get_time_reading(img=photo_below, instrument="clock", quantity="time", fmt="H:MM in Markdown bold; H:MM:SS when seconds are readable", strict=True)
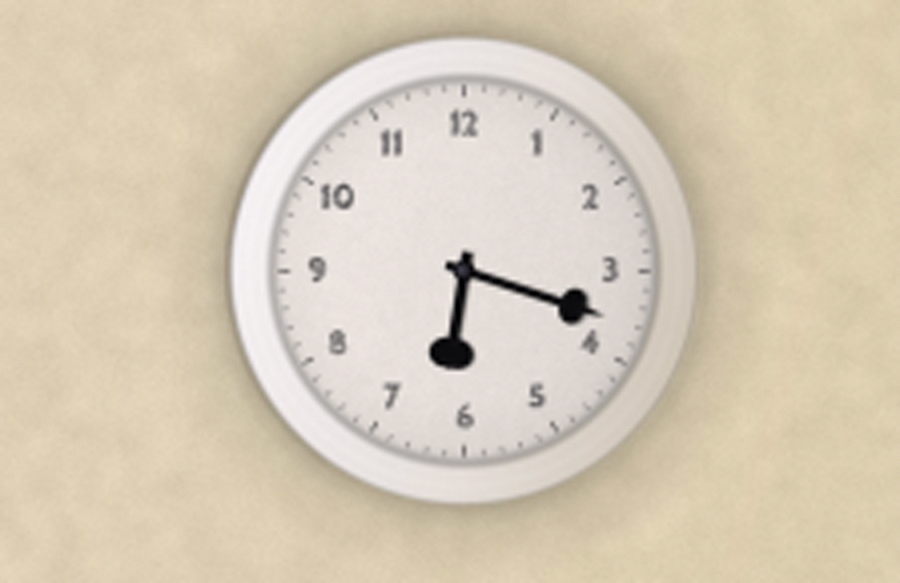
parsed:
**6:18**
